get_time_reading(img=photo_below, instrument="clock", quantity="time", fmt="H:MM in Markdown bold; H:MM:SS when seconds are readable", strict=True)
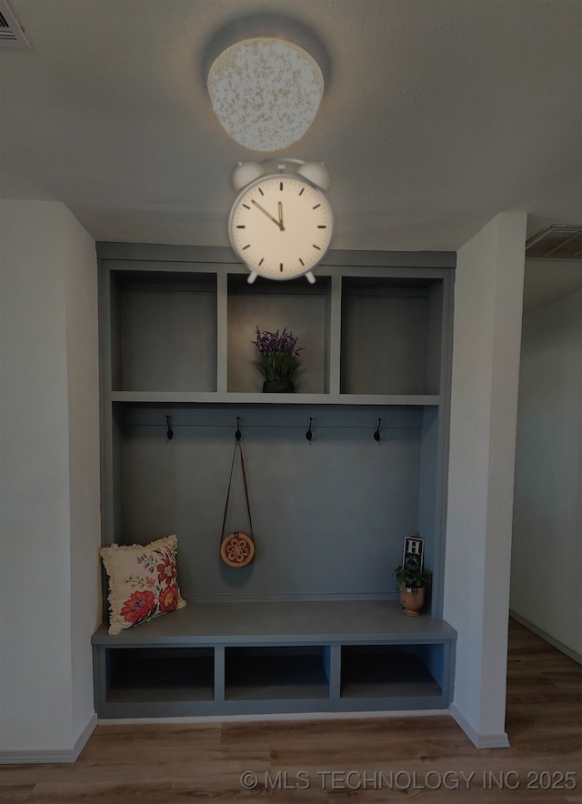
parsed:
**11:52**
